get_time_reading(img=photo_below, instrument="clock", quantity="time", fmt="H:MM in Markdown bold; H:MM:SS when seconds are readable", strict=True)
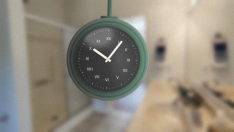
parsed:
**10:06**
